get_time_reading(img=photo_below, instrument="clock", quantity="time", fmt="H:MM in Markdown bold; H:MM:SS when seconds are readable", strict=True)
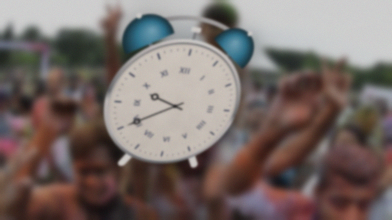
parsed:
**9:40**
